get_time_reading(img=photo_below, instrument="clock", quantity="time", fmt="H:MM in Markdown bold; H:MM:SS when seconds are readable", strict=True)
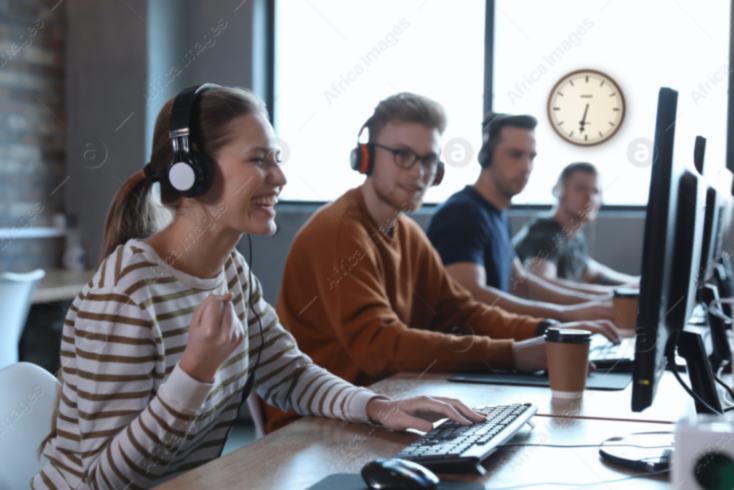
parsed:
**6:32**
